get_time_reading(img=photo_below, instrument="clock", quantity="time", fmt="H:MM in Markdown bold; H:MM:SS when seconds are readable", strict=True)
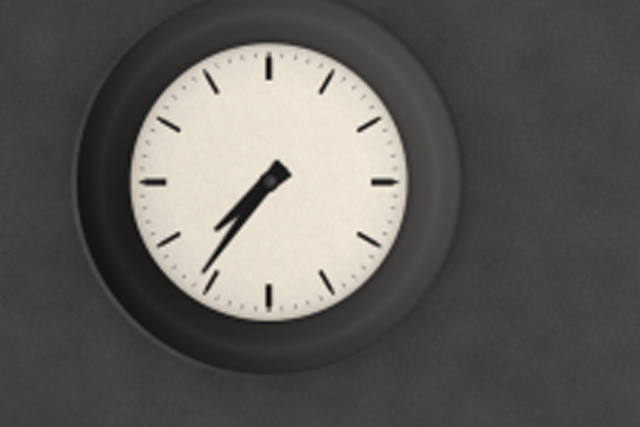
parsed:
**7:36**
